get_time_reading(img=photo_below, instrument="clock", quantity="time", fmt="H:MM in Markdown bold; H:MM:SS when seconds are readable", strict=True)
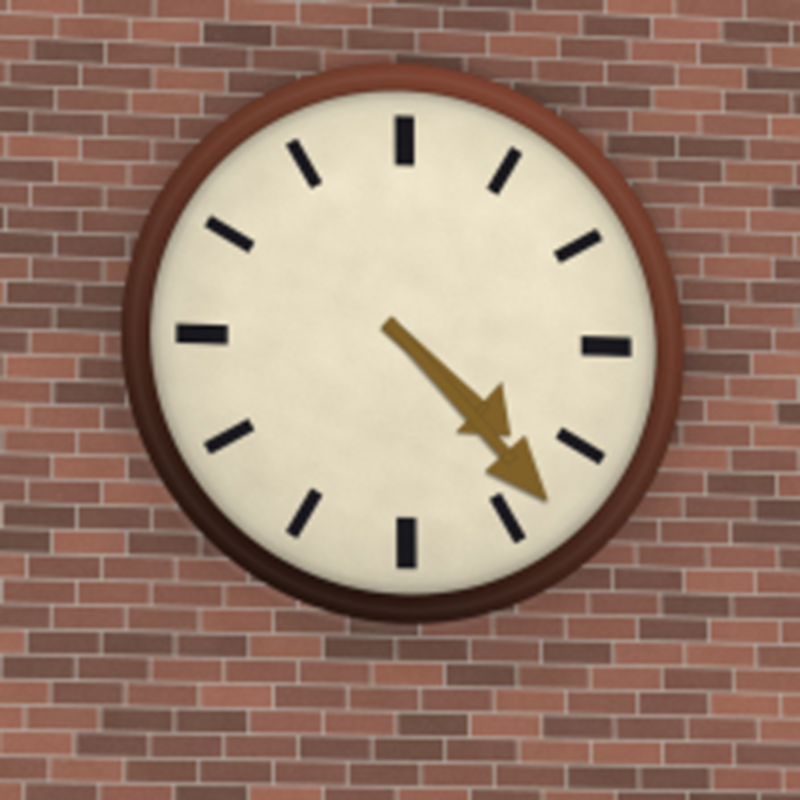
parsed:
**4:23**
